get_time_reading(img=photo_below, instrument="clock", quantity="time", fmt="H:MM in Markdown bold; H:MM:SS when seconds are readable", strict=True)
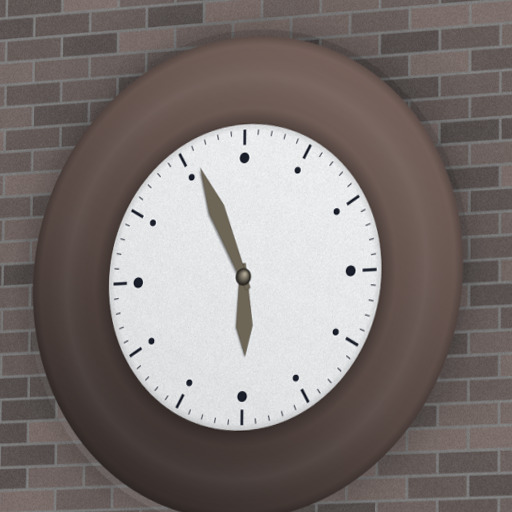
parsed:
**5:56**
